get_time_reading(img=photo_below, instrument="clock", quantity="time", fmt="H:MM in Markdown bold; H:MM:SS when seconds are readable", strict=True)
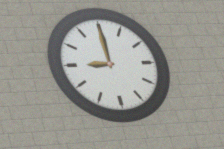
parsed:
**9:00**
